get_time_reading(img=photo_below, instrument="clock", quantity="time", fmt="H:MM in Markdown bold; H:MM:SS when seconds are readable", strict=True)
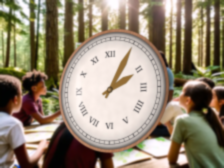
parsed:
**2:05**
